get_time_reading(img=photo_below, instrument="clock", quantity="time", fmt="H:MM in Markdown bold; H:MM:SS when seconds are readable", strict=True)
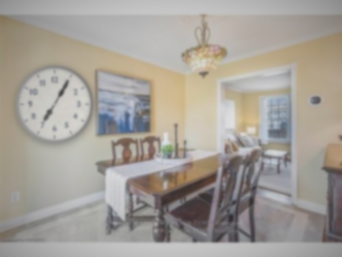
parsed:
**7:05**
